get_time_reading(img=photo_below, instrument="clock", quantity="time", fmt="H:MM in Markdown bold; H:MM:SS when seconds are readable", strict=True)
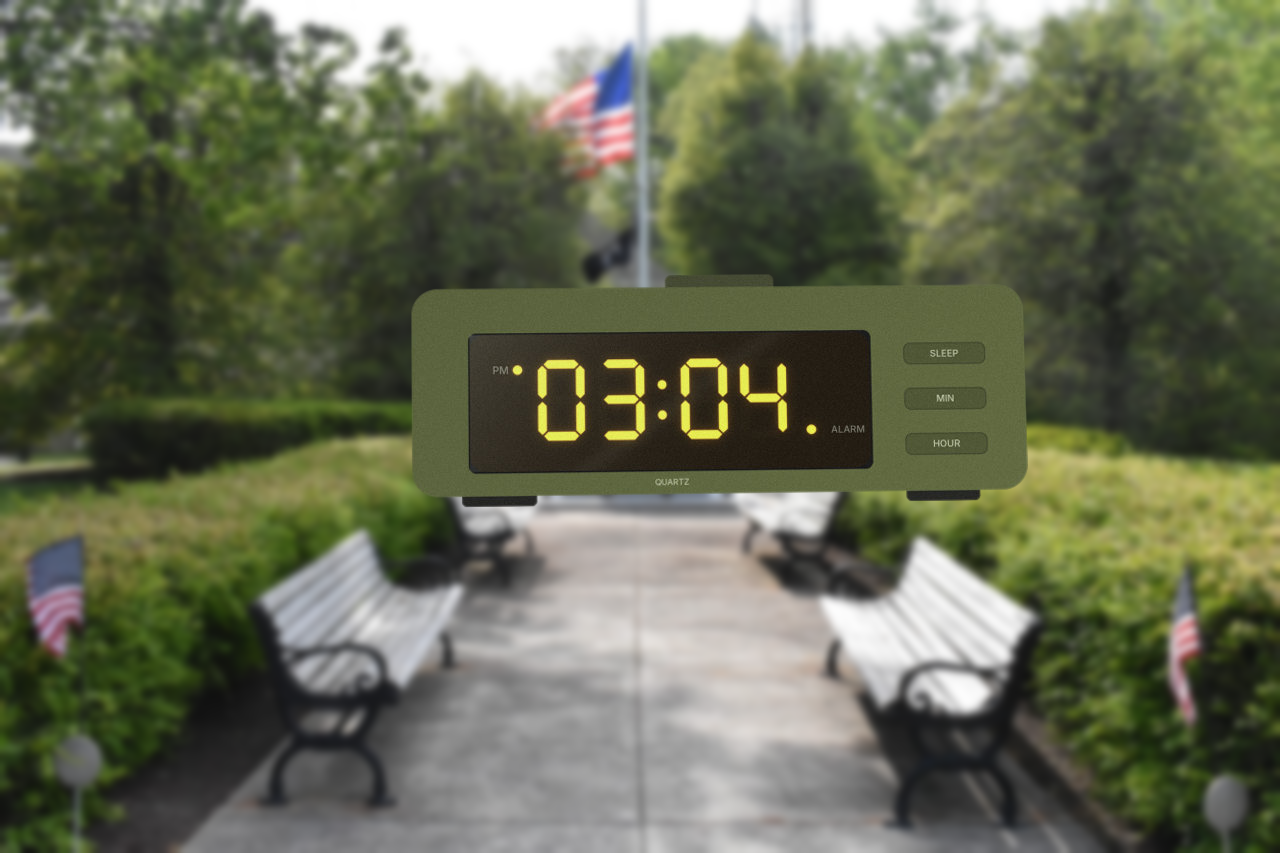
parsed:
**3:04**
